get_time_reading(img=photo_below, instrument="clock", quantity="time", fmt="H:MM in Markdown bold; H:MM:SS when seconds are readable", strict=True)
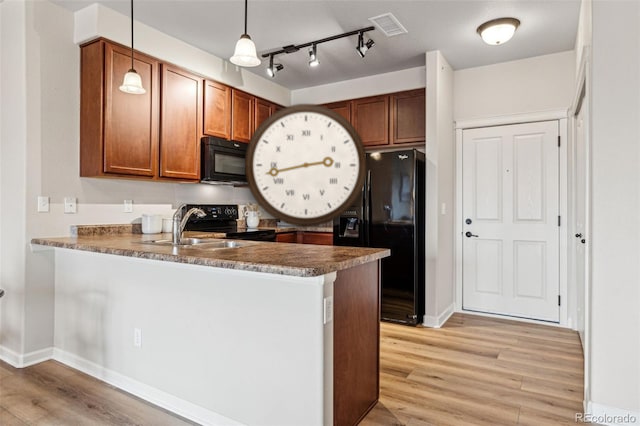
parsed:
**2:43**
